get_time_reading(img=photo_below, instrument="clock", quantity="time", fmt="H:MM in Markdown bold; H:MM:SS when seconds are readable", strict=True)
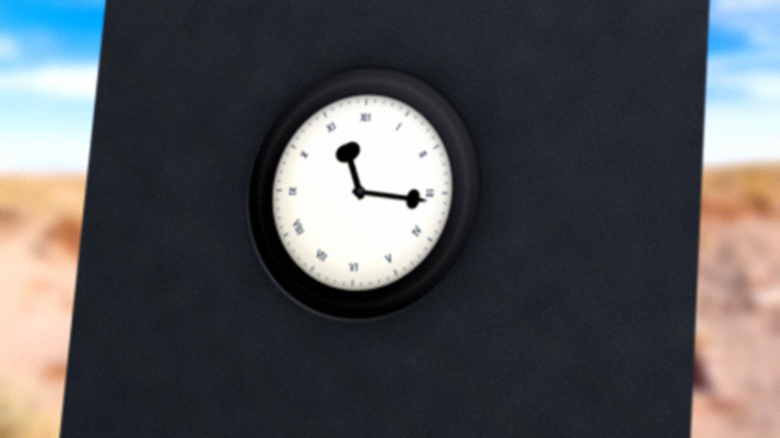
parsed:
**11:16**
